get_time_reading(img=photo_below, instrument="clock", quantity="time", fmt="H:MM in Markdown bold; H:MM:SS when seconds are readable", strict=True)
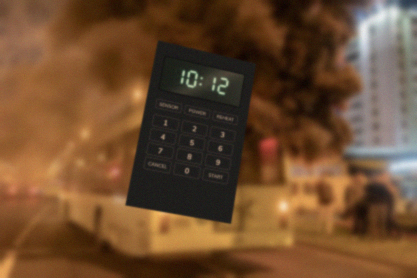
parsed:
**10:12**
